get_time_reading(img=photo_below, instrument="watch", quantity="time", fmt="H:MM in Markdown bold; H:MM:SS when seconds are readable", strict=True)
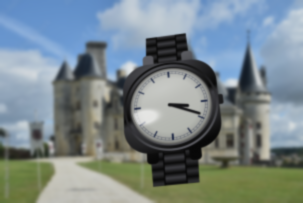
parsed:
**3:19**
